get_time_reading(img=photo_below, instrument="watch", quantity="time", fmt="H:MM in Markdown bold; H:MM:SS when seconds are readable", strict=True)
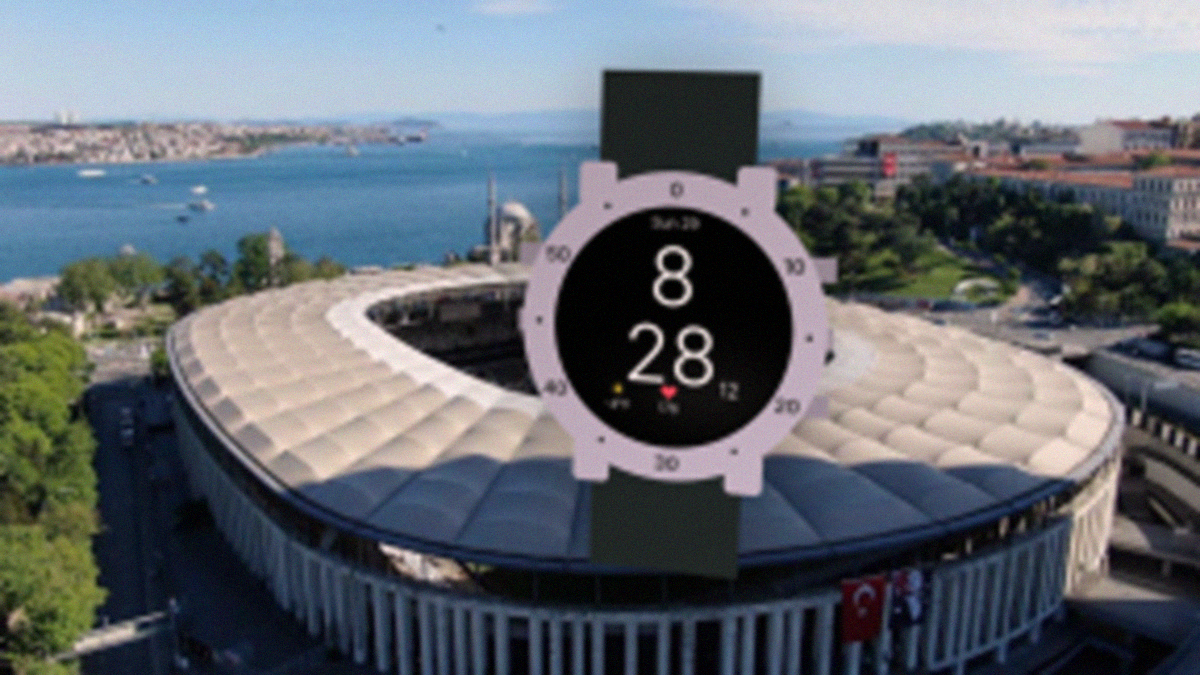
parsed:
**8:28**
